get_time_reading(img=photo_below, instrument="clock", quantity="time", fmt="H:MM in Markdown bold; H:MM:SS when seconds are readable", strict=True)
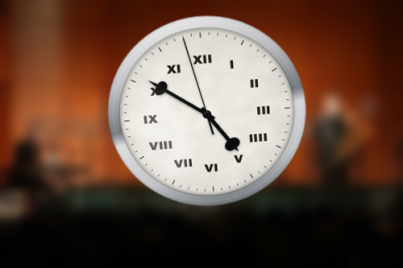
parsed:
**4:50:58**
